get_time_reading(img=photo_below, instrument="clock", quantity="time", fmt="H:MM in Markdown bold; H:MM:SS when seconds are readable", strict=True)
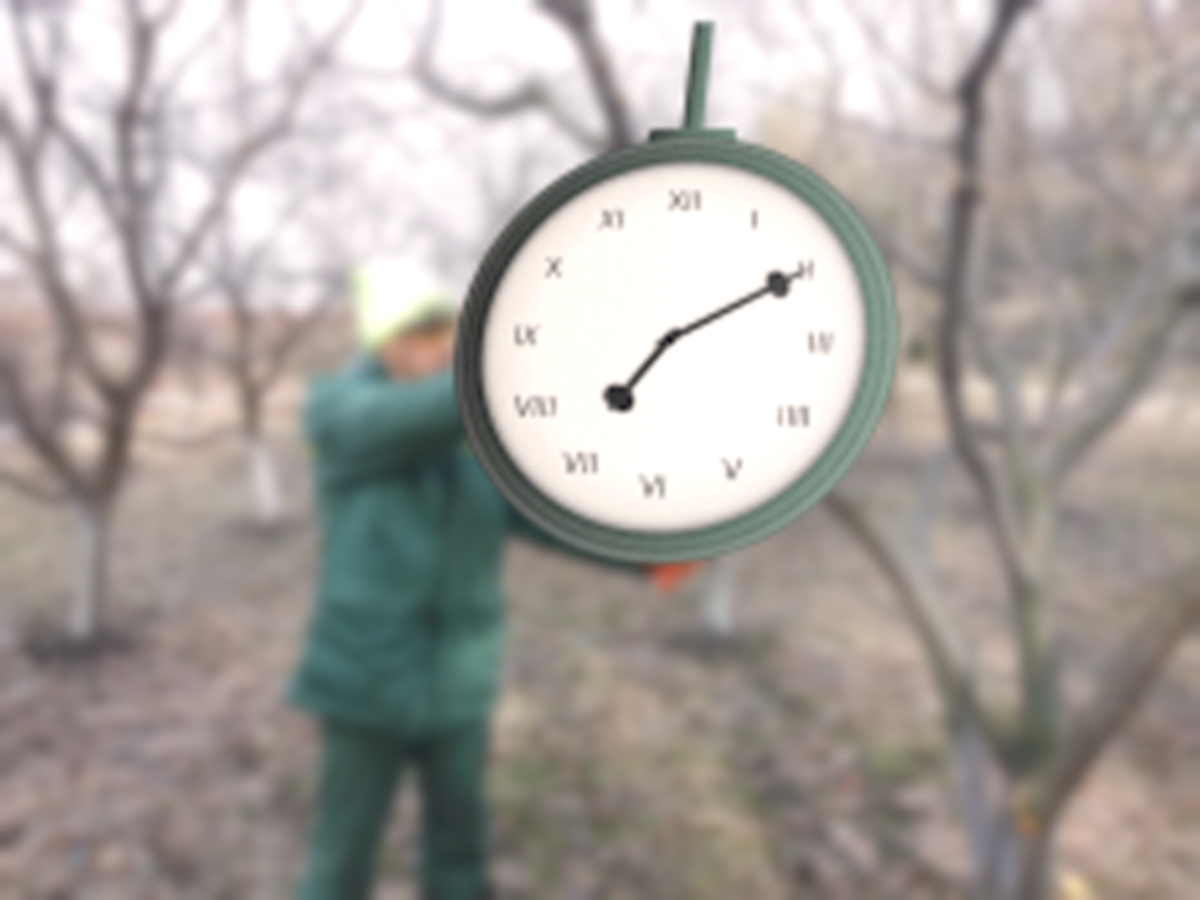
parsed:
**7:10**
